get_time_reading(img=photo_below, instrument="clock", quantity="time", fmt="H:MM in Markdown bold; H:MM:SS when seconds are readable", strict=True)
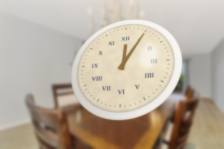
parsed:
**12:05**
